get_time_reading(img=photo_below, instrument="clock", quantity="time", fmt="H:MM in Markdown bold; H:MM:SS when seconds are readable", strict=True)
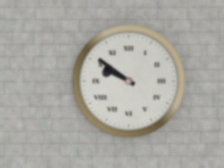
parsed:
**9:51**
